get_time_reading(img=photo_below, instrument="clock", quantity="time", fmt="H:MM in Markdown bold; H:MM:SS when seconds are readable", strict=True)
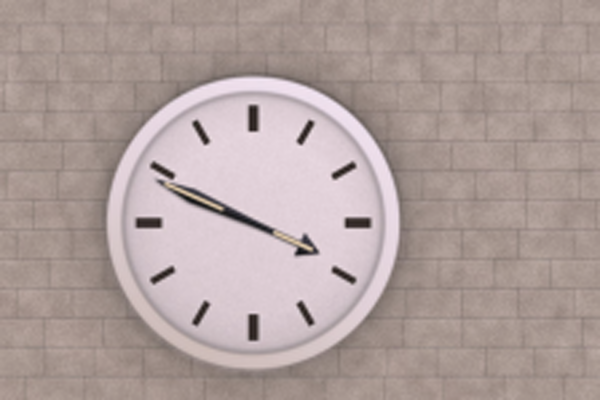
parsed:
**3:49**
